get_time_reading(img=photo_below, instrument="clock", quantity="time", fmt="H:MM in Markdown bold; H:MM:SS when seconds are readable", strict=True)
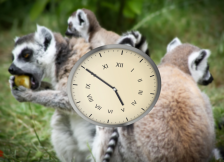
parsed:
**4:50**
